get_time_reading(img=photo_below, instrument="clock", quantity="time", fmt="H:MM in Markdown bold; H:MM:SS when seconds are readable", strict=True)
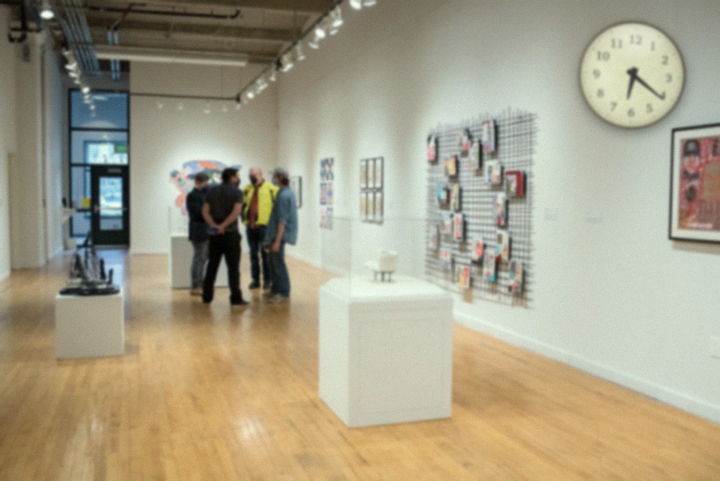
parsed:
**6:21**
